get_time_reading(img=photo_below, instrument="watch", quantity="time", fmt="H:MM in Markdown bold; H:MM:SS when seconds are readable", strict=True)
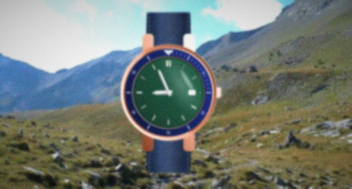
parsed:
**8:56**
